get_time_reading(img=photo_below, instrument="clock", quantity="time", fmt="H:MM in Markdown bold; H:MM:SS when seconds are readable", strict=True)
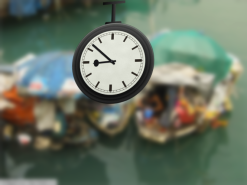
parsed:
**8:52**
